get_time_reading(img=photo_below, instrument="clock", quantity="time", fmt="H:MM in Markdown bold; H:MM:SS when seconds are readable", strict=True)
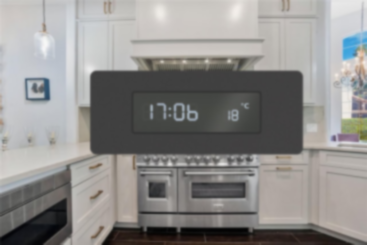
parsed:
**17:06**
